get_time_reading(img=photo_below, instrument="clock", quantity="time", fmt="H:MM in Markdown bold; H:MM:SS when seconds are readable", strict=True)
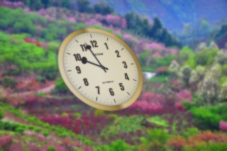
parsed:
**9:57**
